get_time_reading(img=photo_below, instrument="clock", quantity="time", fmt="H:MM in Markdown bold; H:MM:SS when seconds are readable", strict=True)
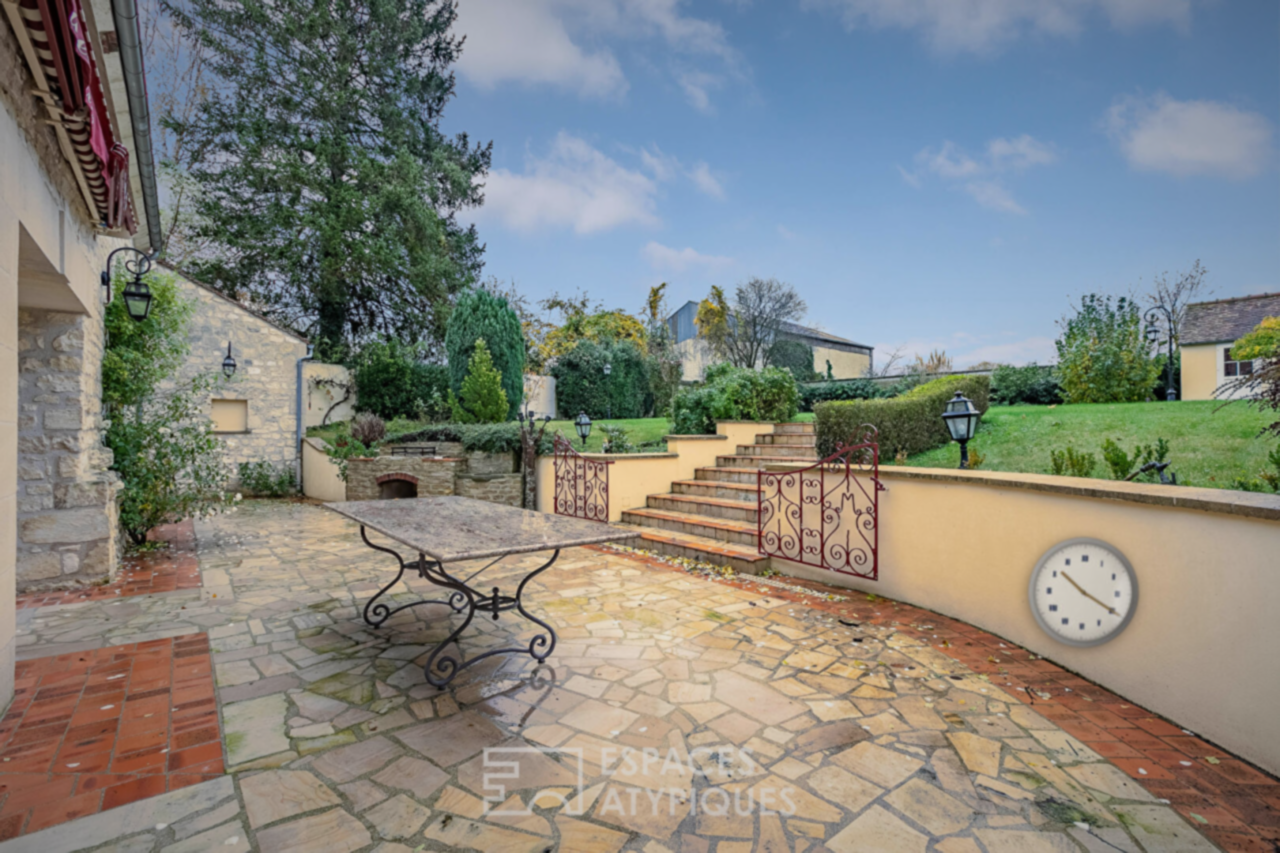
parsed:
**10:20**
